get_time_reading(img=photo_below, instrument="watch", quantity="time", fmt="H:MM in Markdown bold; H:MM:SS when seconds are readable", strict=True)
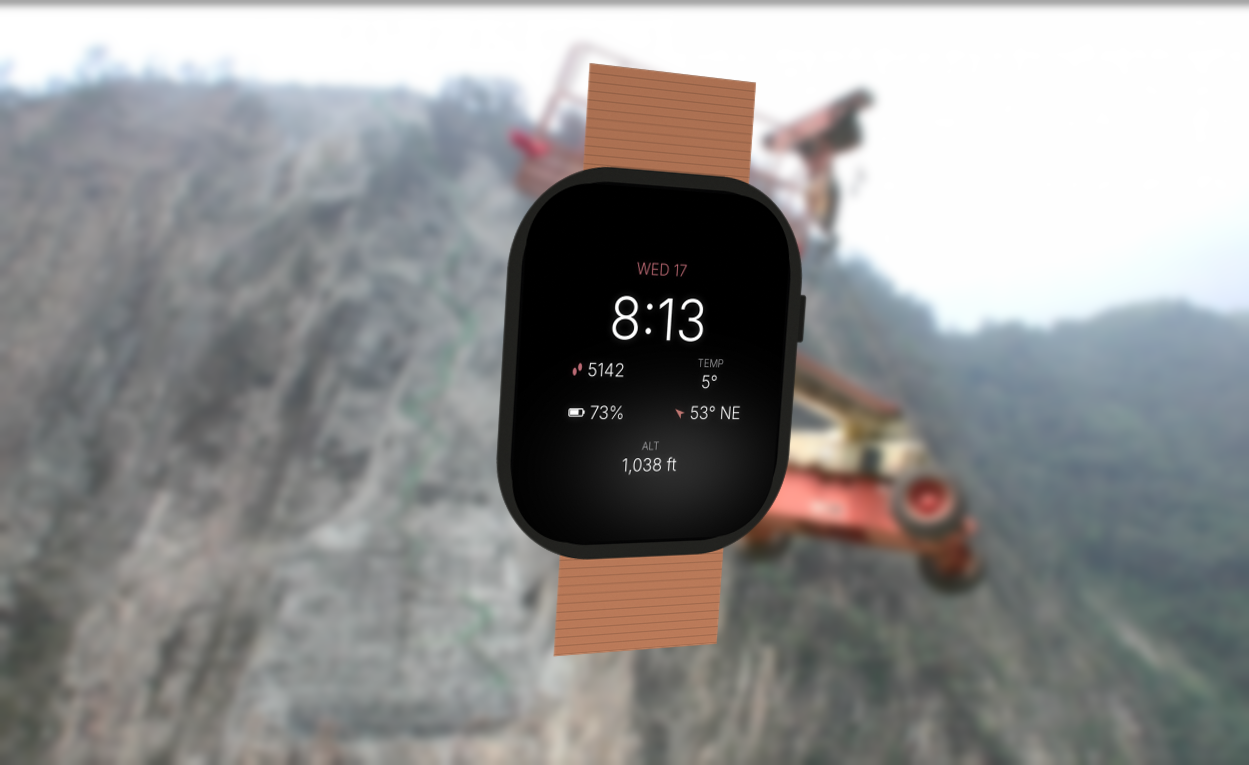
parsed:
**8:13**
